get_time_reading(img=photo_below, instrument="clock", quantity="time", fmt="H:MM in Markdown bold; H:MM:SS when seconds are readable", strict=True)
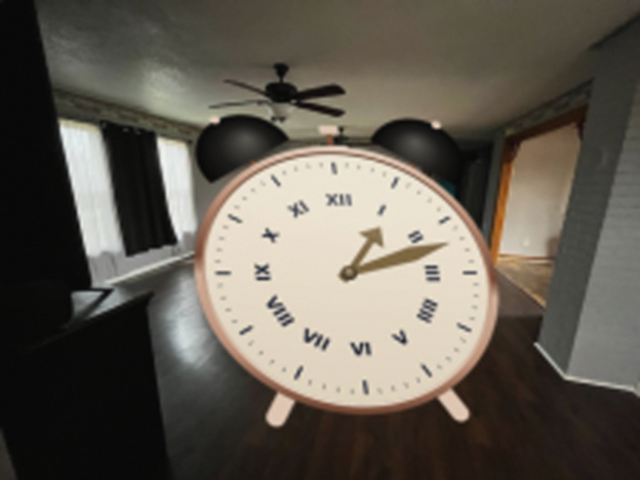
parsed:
**1:12**
